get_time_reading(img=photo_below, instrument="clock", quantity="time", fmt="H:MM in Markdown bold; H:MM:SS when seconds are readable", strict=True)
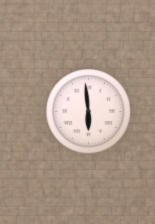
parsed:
**5:59**
